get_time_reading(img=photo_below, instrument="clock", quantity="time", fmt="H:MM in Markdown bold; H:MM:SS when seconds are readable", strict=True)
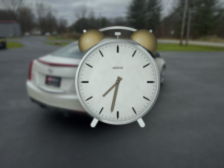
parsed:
**7:32**
